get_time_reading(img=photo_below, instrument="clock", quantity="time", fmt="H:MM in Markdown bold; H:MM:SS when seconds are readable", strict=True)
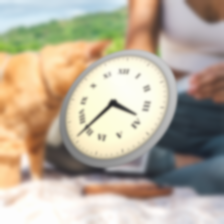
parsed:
**3:36**
